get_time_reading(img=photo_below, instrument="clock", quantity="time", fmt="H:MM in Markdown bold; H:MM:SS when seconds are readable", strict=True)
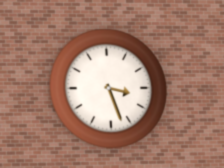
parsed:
**3:27**
